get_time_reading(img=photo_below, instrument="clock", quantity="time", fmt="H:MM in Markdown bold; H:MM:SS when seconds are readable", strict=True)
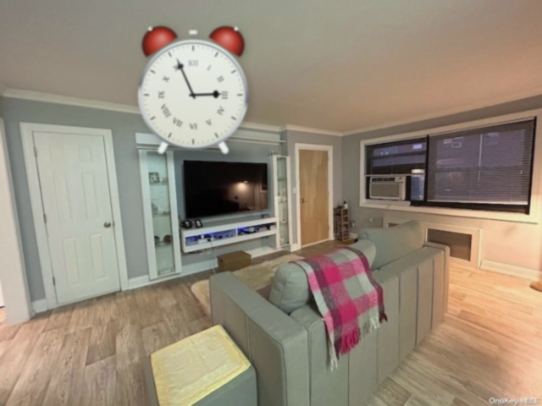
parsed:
**2:56**
